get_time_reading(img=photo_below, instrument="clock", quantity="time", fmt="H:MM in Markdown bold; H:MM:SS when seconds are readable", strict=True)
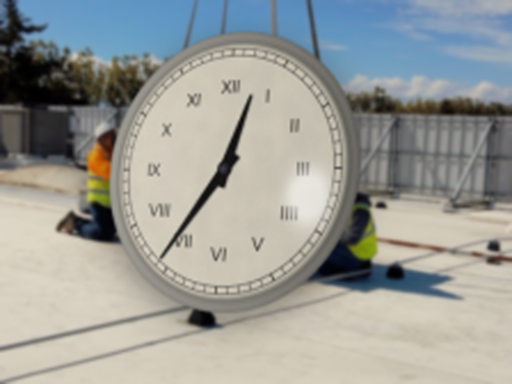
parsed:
**12:36**
